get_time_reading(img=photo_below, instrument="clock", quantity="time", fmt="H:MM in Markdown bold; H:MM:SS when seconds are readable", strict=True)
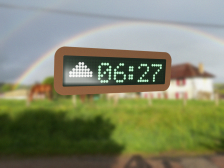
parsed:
**6:27**
